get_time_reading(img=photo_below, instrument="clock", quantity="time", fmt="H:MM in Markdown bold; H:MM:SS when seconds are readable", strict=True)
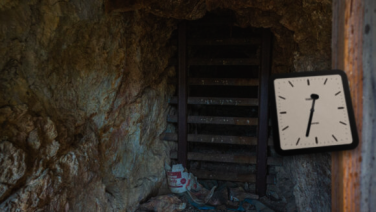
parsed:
**12:33**
